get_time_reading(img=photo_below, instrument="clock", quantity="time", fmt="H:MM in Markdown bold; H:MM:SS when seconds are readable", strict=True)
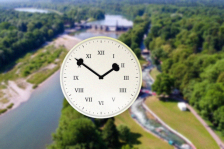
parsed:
**1:51**
